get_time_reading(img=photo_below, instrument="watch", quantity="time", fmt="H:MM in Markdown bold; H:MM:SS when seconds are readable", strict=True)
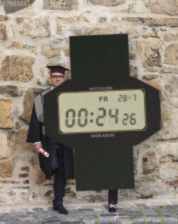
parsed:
**0:24:26**
